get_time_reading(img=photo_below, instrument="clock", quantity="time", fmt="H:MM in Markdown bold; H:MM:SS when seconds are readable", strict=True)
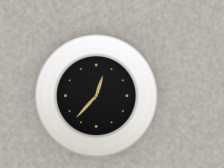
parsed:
**12:37**
